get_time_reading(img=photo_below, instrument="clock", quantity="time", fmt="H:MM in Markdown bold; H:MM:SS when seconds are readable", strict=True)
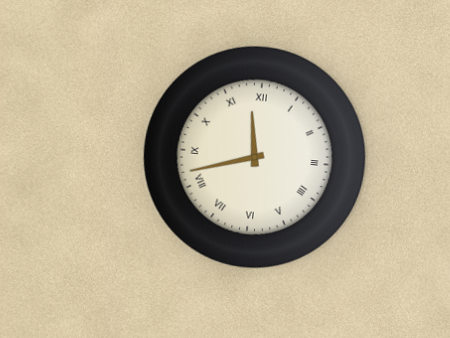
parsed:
**11:42**
